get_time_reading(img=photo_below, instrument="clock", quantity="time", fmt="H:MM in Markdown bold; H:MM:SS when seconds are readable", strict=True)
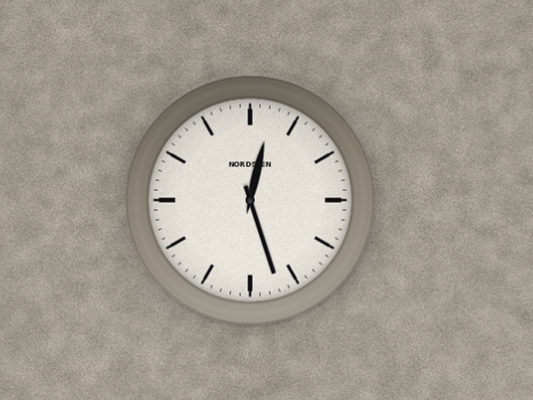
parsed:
**12:27**
